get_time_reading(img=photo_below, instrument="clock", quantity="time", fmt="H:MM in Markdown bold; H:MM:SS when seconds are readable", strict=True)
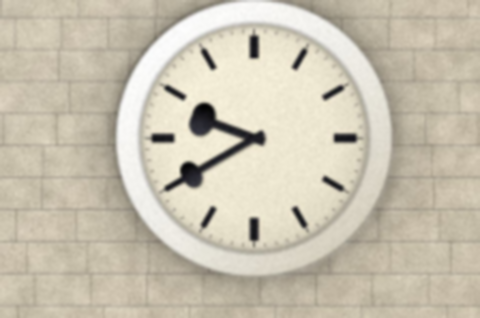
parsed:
**9:40**
